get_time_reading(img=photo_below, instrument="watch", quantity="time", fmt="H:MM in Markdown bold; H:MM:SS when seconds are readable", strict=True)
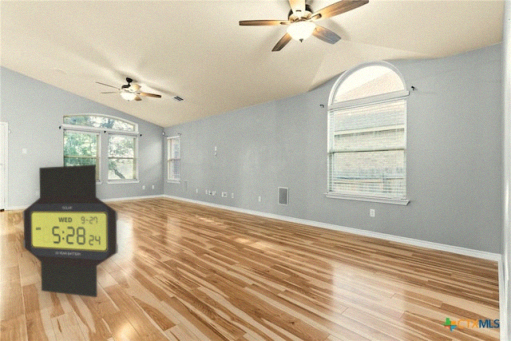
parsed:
**5:28:24**
